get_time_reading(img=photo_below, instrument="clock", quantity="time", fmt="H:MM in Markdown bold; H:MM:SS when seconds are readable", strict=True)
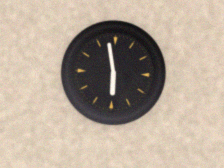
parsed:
**5:58**
